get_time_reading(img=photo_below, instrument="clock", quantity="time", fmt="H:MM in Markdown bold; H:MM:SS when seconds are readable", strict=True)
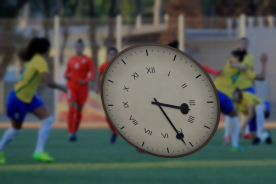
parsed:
**3:26**
